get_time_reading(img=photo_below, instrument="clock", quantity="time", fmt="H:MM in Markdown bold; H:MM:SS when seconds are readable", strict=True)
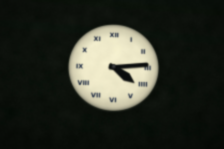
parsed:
**4:14**
